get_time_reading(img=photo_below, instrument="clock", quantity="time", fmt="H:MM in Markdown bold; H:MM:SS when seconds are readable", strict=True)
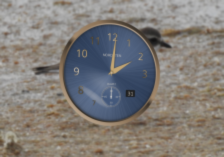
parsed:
**2:01**
